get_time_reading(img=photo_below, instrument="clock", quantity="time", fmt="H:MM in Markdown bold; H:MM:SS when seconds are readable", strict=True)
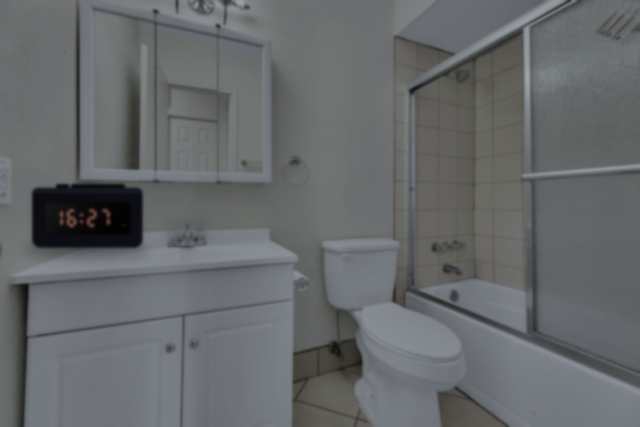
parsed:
**16:27**
